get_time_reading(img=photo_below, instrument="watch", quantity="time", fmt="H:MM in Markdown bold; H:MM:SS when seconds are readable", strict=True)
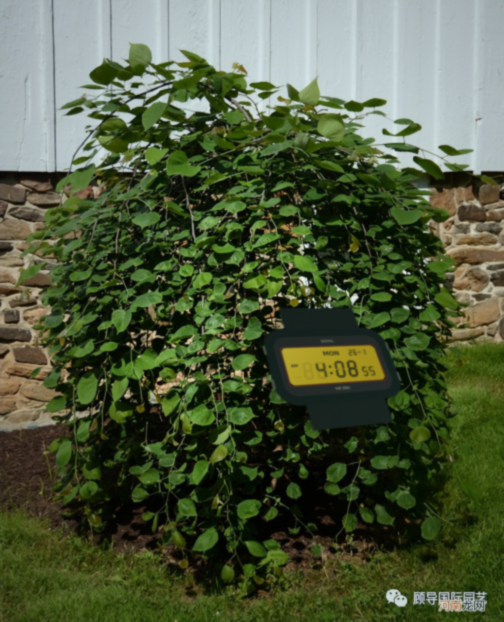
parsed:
**4:08:55**
